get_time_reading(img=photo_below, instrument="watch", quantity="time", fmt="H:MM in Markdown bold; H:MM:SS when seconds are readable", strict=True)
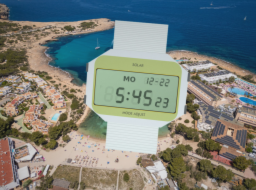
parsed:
**5:45:23**
